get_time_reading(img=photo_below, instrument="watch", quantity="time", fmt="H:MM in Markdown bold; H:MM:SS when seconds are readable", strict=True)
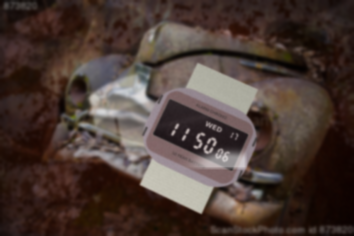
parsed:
**11:50:06**
